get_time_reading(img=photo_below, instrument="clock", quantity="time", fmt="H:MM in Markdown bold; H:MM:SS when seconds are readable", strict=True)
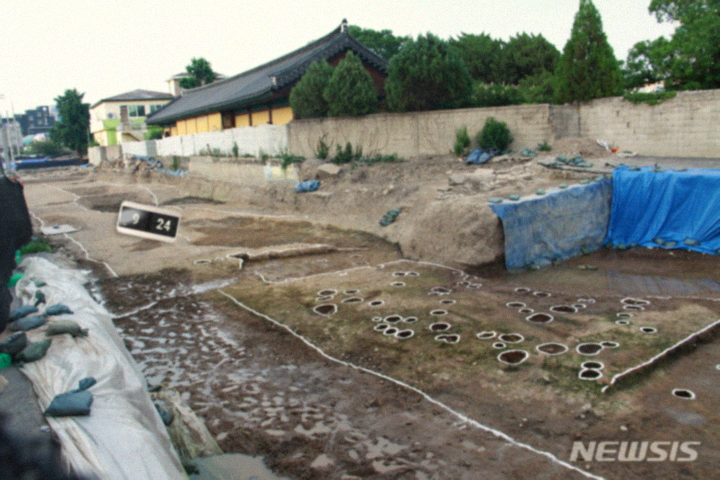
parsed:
**9:24**
